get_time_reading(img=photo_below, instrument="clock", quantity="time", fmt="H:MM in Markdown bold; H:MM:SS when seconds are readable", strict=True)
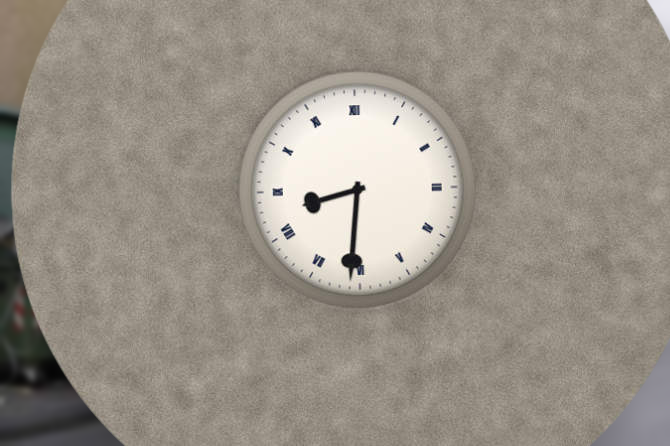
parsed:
**8:31**
